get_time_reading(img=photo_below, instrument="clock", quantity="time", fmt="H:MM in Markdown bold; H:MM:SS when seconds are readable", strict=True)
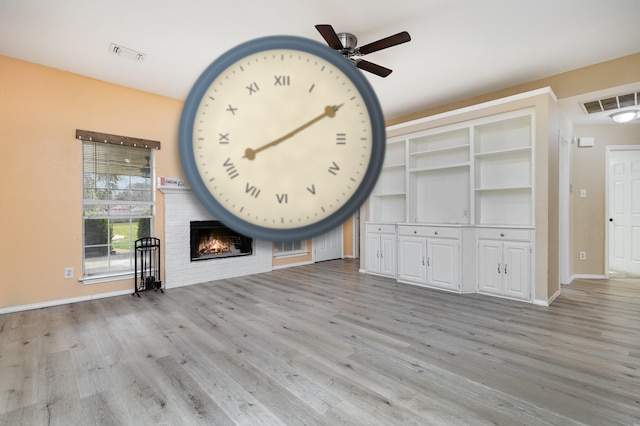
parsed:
**8:10**
